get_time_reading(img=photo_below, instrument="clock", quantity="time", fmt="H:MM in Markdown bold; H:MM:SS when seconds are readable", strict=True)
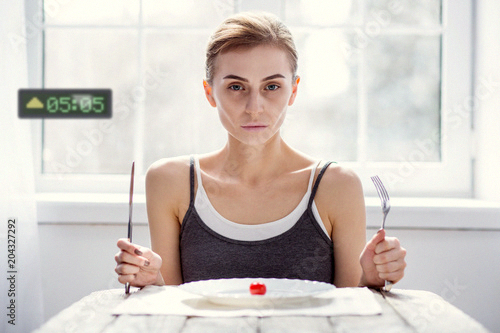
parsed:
**5:05**
